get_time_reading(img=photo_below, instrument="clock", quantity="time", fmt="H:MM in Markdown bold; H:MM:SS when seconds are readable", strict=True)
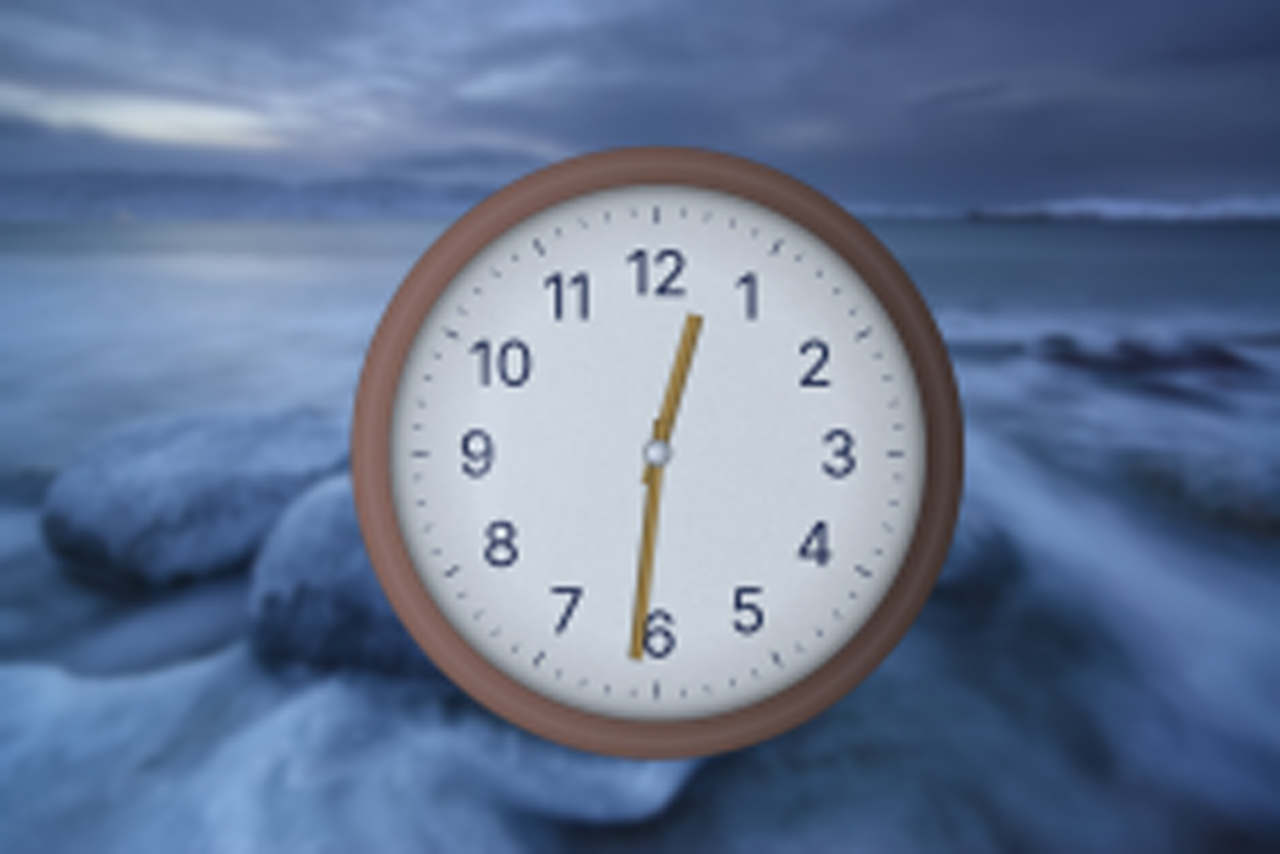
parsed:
**12:31**
